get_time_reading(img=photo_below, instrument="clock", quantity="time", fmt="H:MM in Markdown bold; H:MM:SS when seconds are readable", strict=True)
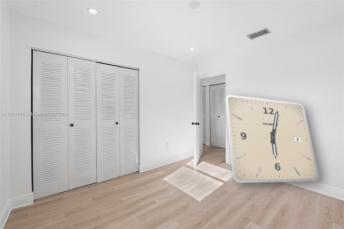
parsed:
**6:03**
